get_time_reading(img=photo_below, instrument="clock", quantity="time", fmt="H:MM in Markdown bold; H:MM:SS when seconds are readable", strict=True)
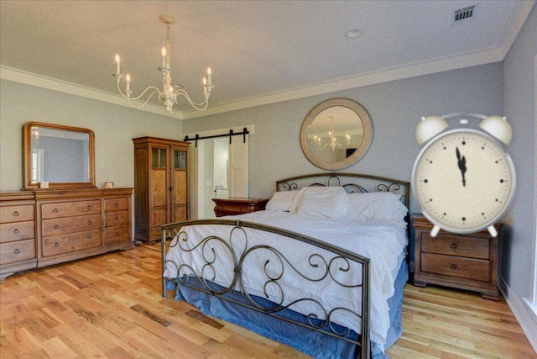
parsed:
**11:58**
